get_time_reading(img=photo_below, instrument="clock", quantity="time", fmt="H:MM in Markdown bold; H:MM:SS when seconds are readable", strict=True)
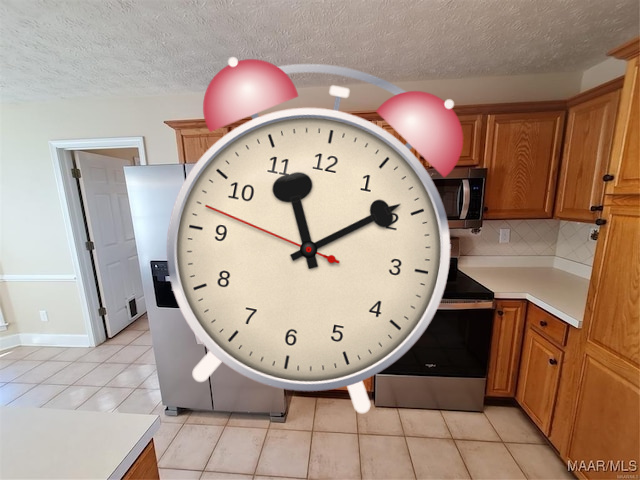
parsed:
**11:08:47**
